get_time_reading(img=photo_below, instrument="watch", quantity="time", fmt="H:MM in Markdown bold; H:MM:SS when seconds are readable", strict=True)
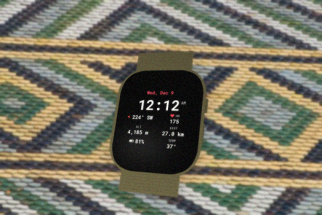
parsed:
**12:12**
